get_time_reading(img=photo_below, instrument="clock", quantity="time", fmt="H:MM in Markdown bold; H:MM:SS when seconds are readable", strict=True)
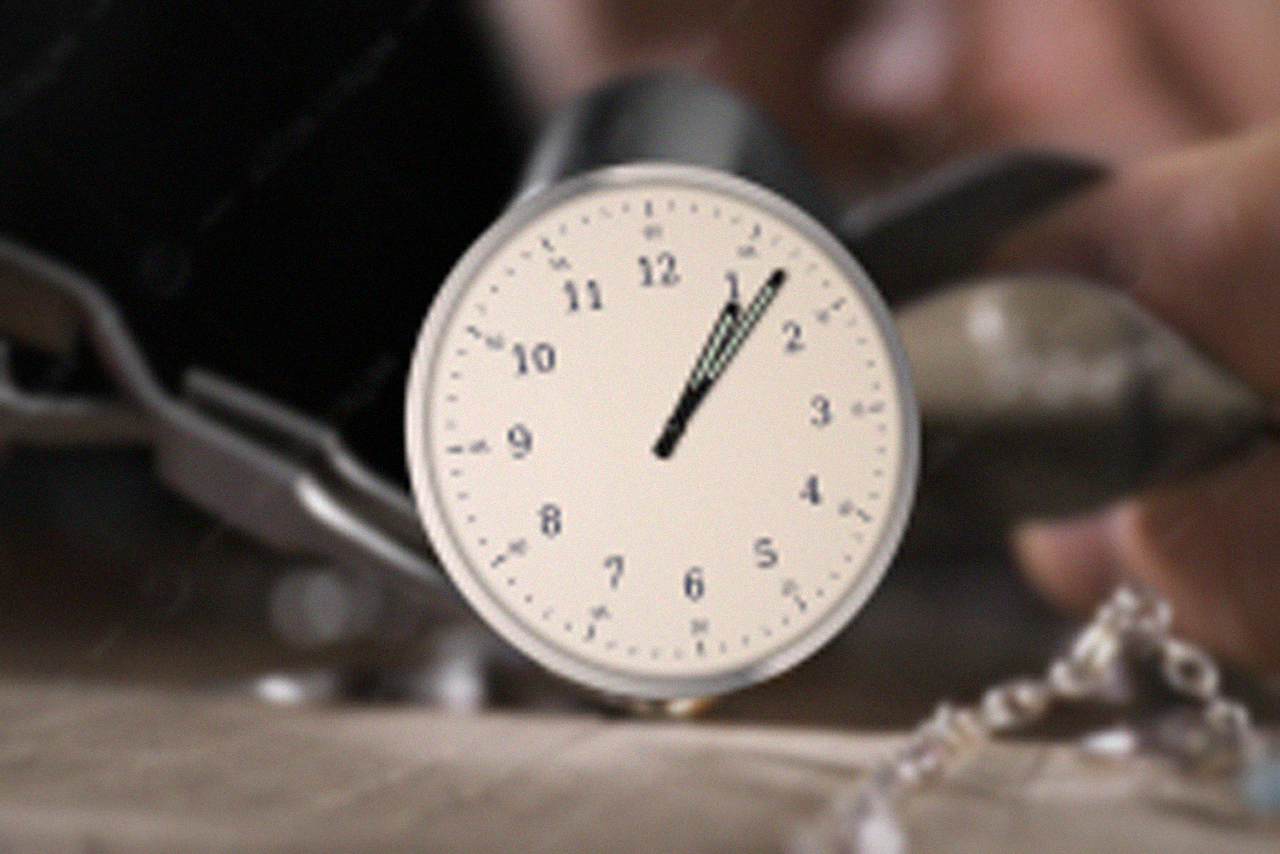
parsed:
**1:07**
